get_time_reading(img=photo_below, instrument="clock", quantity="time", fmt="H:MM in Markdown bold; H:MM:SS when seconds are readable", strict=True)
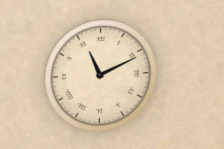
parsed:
**11:11**
